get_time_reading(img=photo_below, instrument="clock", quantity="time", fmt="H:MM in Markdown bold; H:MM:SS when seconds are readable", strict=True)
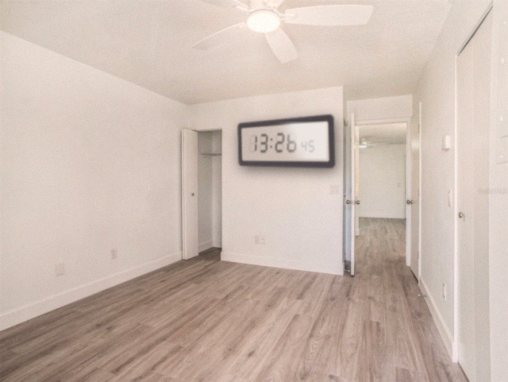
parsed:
**13:26**
